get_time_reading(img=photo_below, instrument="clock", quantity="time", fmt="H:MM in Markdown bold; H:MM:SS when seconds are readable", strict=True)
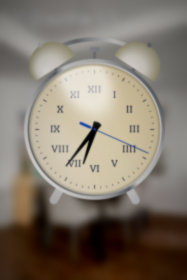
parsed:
**6:36:19**
